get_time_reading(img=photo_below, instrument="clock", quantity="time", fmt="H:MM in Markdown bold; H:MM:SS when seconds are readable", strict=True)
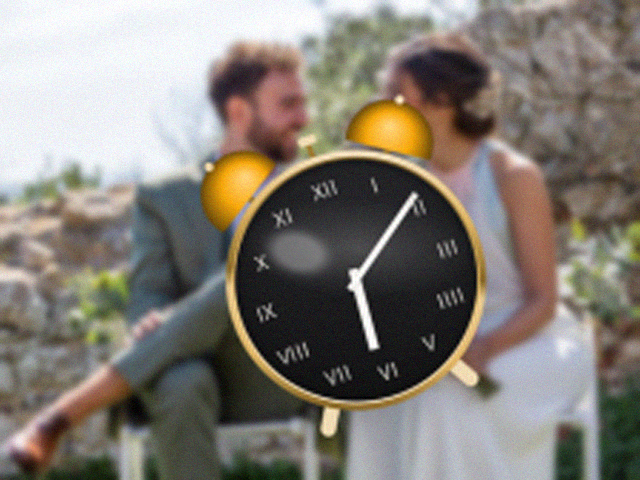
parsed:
**6:09**
